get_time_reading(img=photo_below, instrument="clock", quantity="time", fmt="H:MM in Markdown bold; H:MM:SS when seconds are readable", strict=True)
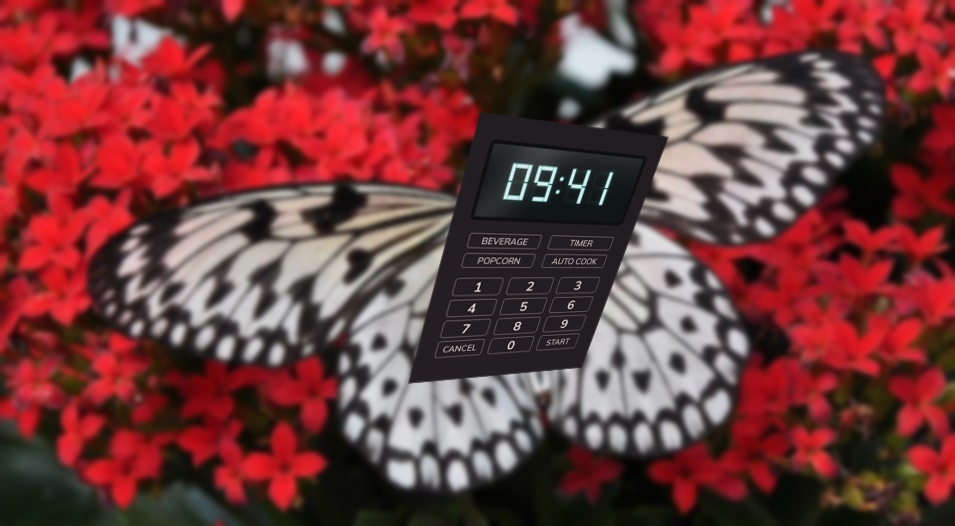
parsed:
**9:41**
